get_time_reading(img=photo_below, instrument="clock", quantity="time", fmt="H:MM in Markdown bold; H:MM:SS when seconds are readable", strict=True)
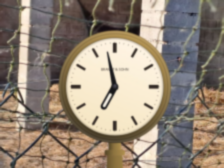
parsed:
**6:58**
